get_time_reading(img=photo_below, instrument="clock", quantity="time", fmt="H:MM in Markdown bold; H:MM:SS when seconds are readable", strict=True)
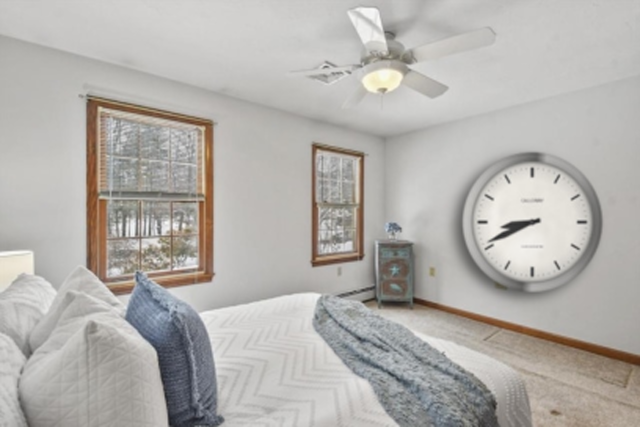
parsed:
**8:41**
